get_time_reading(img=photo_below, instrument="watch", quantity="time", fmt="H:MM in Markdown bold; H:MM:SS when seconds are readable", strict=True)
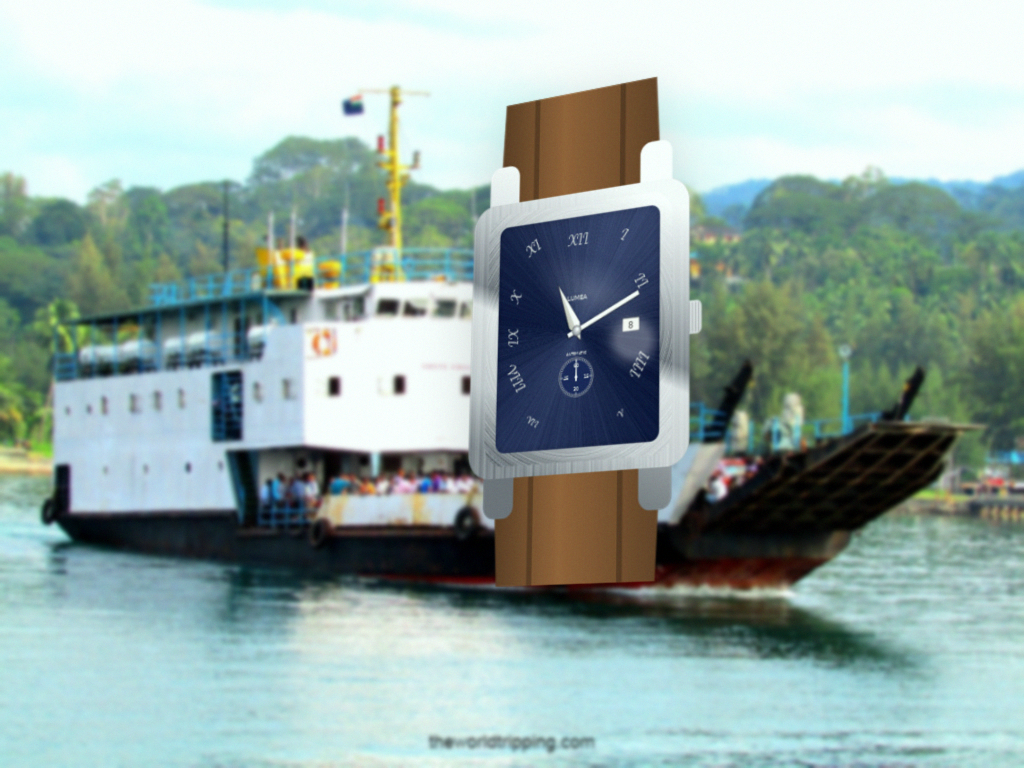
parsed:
**11:11**
